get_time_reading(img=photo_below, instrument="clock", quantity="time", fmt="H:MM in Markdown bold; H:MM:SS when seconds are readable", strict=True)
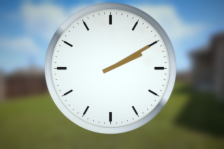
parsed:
**2:10**
